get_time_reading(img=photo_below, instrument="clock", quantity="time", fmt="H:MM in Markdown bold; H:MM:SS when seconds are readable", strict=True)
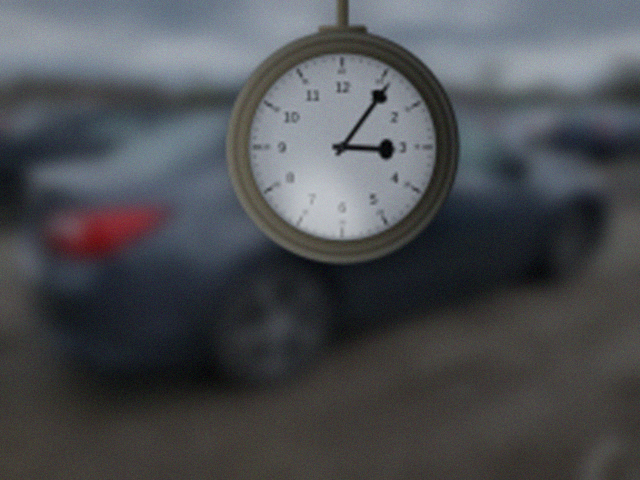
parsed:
**3:06**
